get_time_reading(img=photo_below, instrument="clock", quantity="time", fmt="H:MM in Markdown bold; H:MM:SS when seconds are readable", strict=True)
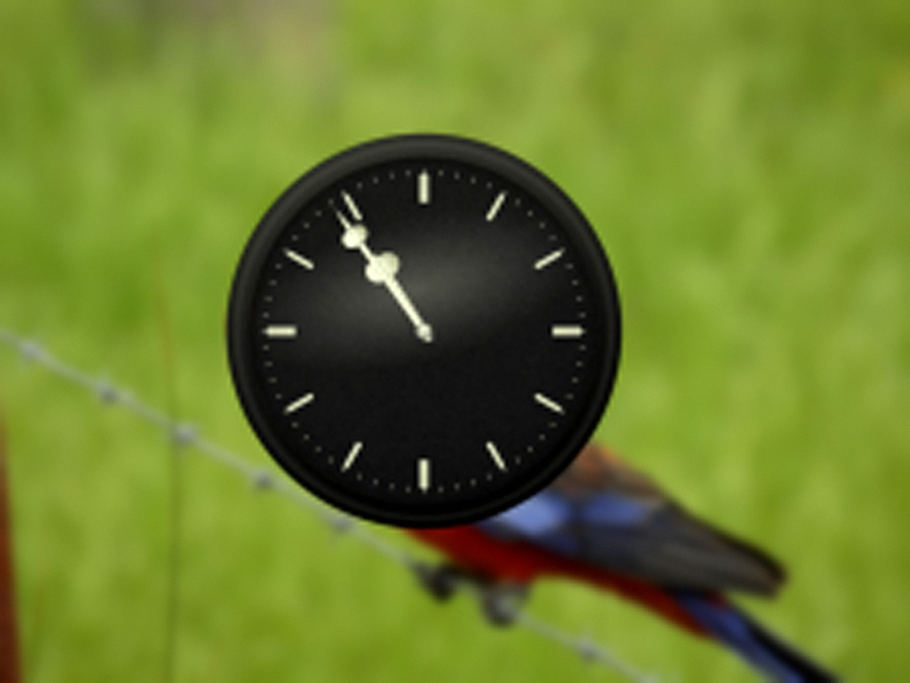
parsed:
**10:54**
